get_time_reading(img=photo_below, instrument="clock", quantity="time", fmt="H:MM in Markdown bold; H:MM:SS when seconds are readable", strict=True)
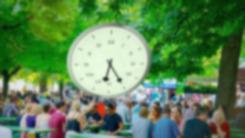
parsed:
**6:25**
